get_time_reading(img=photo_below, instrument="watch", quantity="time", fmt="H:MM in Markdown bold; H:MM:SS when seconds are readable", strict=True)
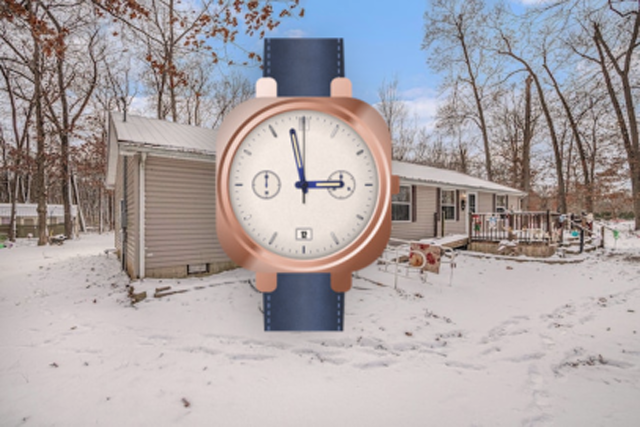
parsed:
**2:58**
